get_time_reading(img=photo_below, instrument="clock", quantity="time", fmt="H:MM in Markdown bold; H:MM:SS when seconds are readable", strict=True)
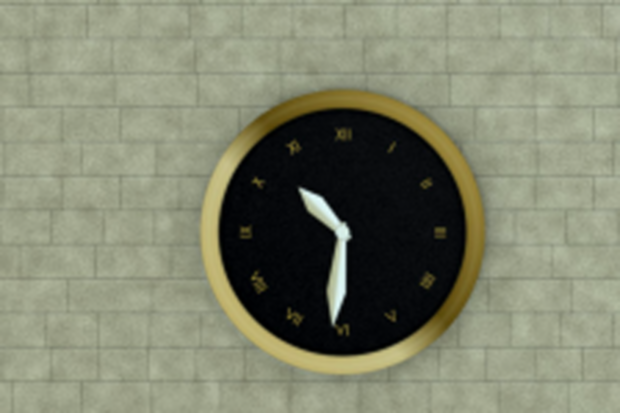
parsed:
**10:31**
